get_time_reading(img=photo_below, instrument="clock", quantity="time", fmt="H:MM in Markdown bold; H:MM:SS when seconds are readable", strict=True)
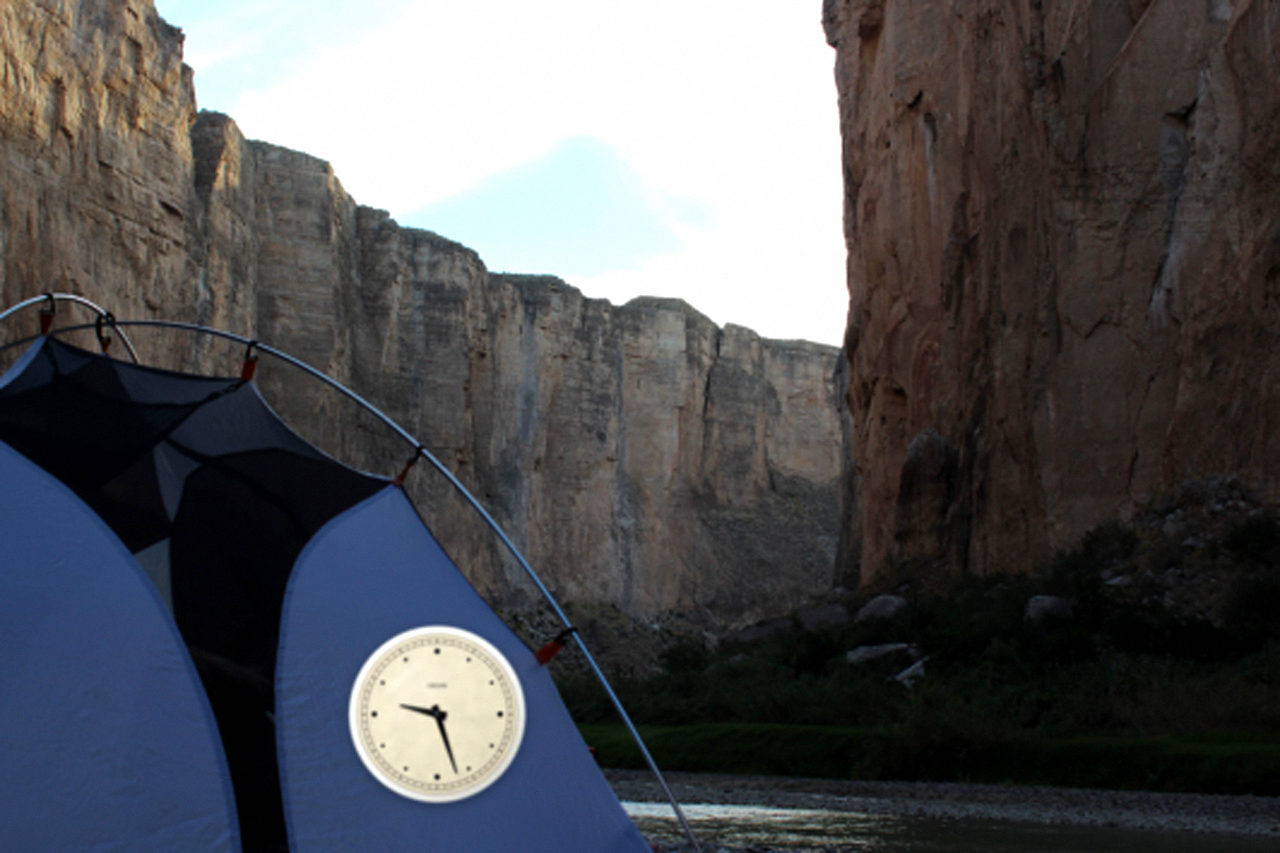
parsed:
**9:27**
